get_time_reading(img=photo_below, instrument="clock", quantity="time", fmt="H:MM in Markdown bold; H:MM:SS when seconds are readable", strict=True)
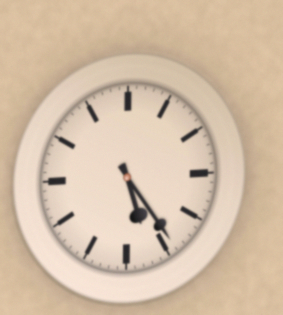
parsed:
**5:24**
